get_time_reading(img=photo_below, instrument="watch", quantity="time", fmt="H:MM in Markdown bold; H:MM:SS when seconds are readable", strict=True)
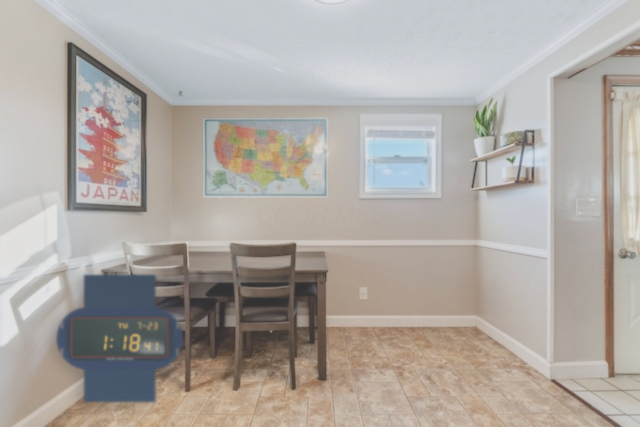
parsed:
**1:18**
